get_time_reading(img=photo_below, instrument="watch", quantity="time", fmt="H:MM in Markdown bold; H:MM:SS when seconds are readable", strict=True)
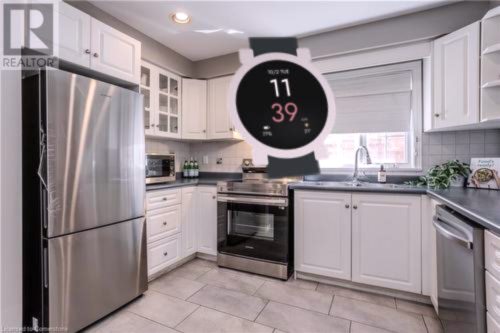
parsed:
**11:39**
